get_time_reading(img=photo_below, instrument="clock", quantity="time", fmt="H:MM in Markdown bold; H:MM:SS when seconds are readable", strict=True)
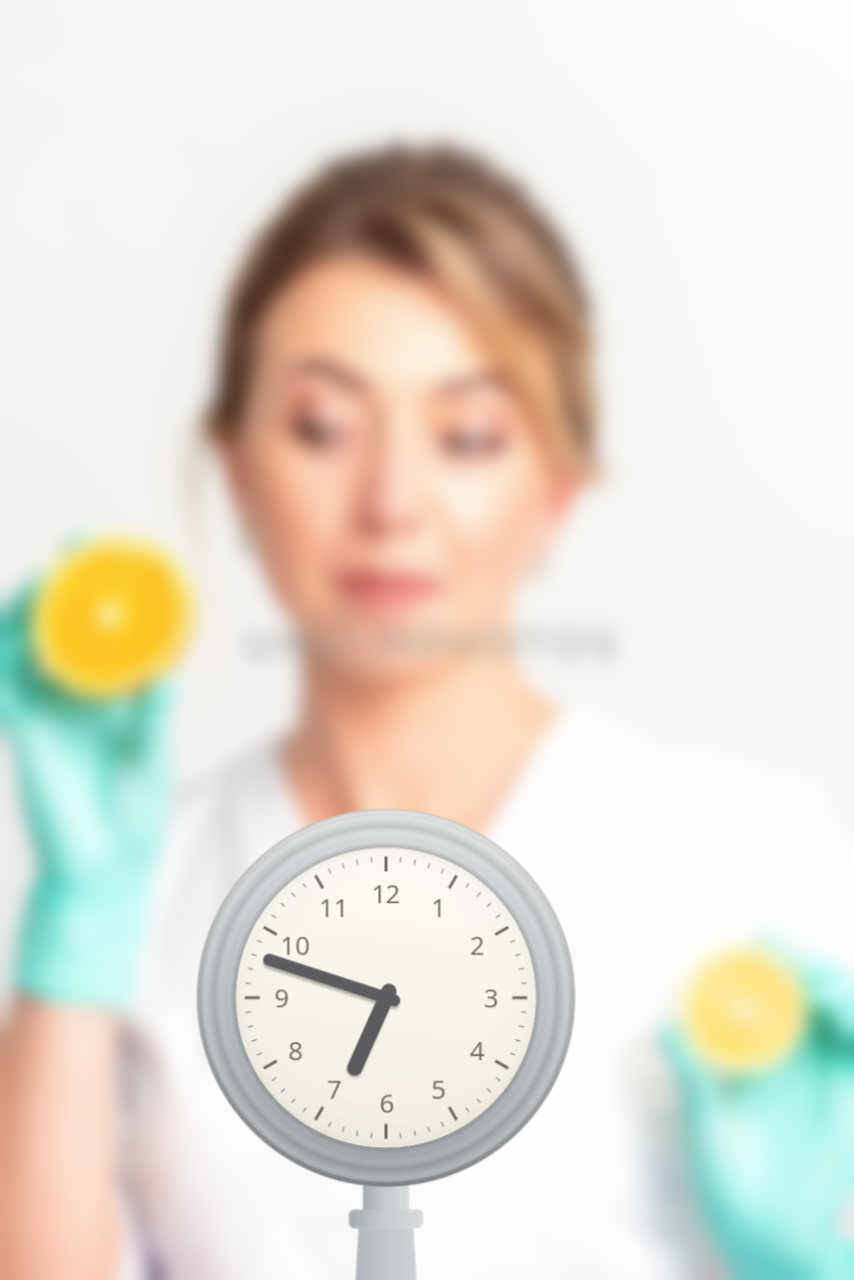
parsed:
**6:48**
